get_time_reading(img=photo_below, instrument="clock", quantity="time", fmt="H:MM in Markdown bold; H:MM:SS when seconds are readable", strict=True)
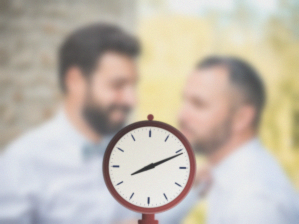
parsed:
**8:11**
